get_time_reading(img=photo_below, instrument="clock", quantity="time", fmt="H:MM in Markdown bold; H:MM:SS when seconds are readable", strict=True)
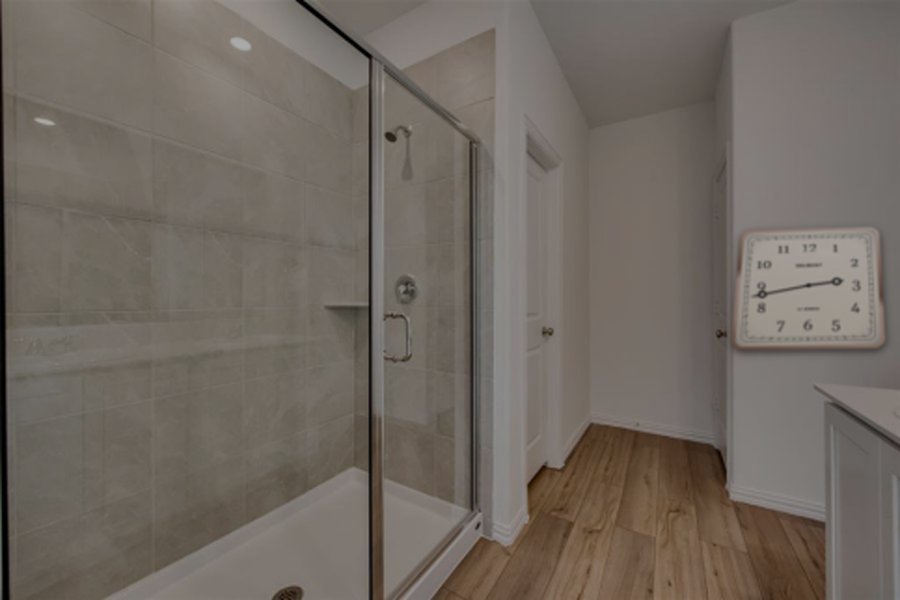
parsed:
**2:43**
